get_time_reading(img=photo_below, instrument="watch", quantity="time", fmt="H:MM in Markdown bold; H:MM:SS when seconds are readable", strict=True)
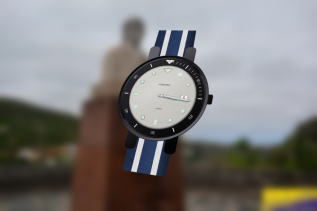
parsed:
**3:16**
